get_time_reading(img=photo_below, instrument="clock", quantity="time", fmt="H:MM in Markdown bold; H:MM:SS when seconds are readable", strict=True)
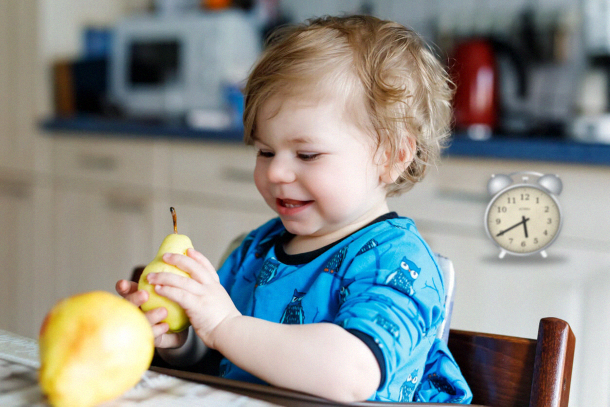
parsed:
**5:40**
